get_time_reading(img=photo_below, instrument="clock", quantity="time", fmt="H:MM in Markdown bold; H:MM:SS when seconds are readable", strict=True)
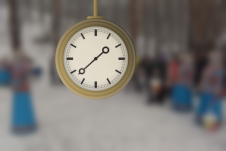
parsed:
**1:38**
